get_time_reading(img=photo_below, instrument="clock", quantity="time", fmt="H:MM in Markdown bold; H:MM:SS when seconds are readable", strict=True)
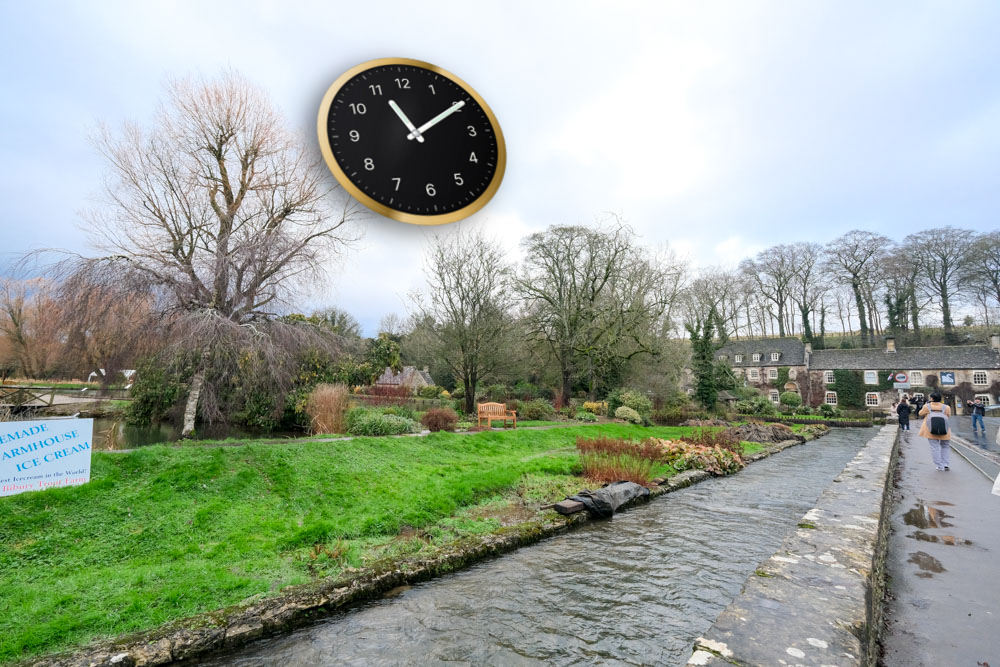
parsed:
**11:10**
